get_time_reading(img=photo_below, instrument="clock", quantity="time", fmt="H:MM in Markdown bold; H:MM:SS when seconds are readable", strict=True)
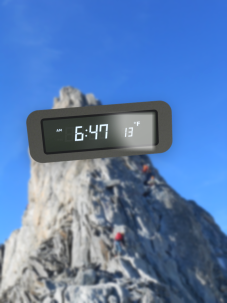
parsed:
**6:47**
